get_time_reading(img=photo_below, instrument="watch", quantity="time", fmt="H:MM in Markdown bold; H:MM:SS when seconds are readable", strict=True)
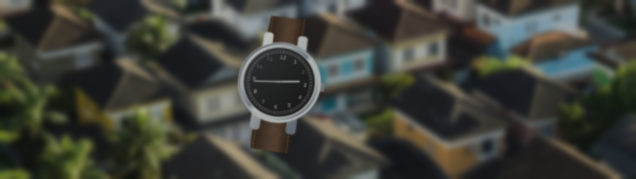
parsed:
**2:44**
